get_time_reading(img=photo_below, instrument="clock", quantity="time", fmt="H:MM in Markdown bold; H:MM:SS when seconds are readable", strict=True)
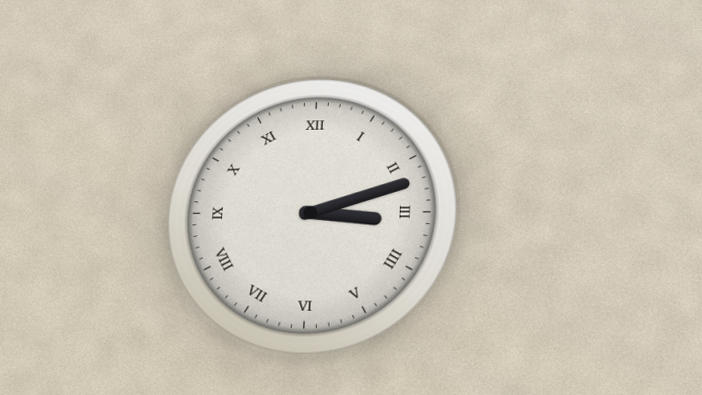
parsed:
**3:12**
